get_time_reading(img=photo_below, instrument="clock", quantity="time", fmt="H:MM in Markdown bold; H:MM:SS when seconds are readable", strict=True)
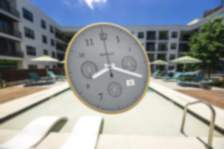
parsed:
**8:19**
